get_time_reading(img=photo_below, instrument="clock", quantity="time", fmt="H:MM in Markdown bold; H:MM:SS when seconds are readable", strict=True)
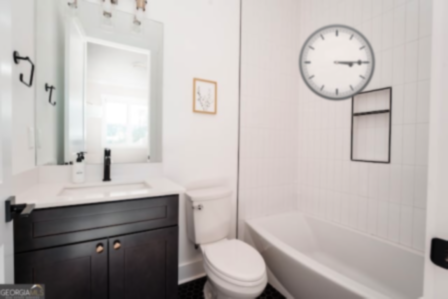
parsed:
**3:15**
